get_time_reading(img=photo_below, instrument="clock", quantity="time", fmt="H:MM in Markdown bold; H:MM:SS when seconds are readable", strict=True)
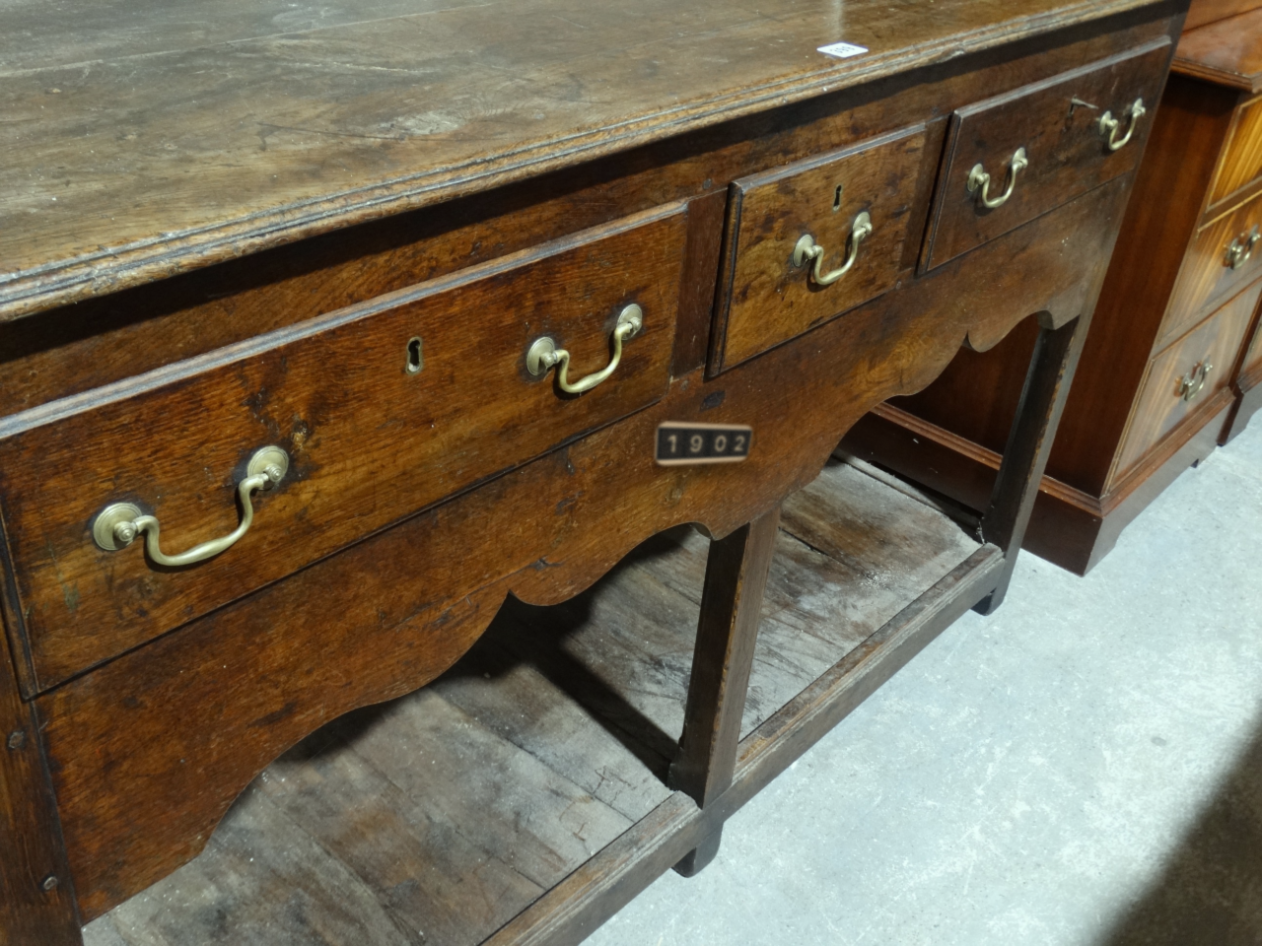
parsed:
**19:02**
